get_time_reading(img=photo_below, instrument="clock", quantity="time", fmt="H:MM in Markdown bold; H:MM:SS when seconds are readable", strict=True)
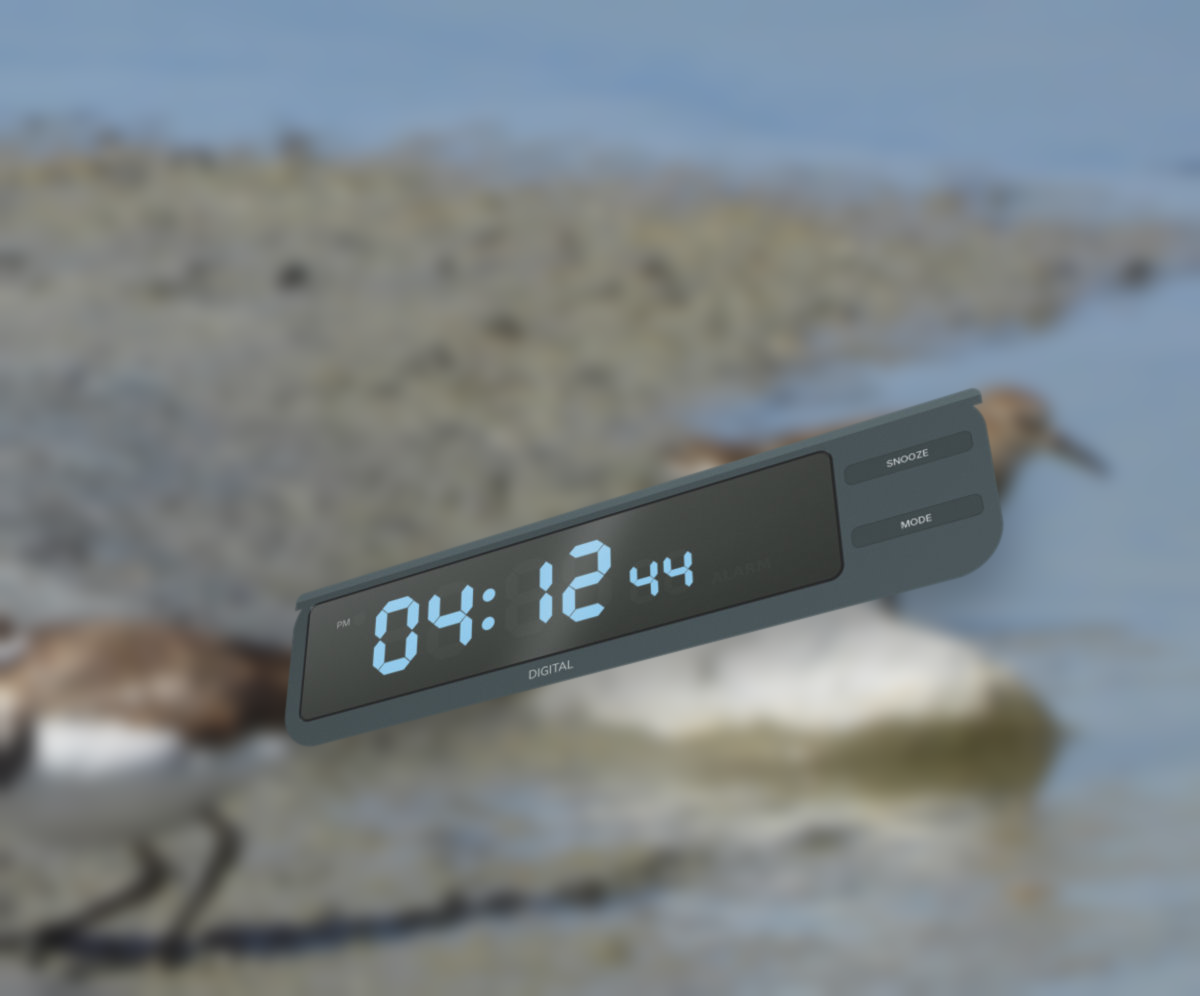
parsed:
**4:12:44**
